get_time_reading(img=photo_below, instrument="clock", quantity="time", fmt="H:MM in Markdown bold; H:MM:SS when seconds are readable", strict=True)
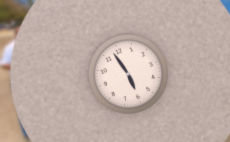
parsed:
**5:58**
